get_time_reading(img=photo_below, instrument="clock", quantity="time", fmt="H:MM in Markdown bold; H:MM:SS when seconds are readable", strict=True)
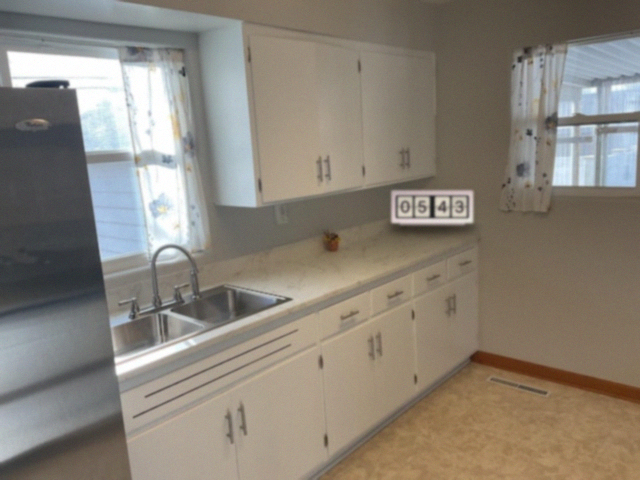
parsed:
**5:43**
